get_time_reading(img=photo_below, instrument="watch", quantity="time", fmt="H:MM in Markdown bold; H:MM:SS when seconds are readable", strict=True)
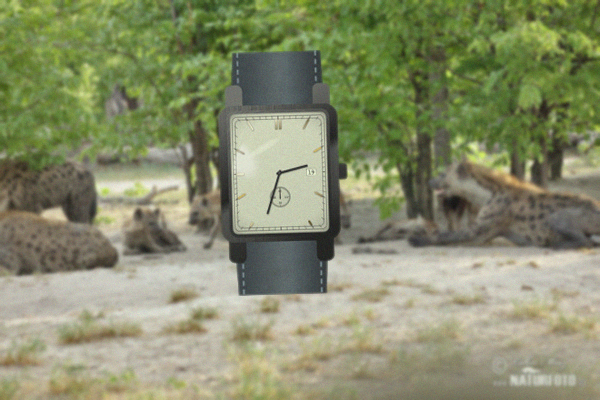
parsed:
**2:33**
